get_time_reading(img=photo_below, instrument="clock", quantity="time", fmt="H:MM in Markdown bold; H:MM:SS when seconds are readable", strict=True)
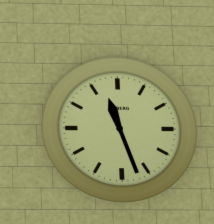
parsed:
**11:27**
